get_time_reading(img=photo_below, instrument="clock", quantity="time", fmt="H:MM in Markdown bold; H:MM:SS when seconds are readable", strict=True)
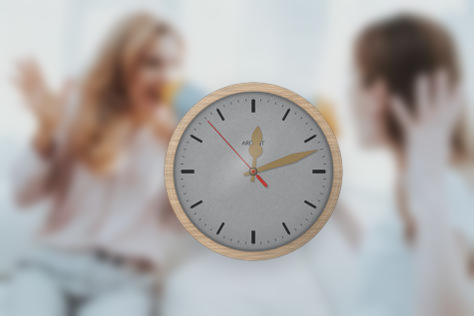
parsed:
**12:11:53**
